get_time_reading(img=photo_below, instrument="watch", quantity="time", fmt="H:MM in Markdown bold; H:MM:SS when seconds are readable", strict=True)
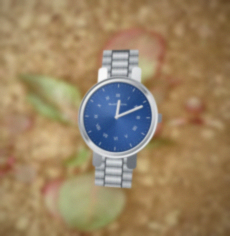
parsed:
**12:11**
